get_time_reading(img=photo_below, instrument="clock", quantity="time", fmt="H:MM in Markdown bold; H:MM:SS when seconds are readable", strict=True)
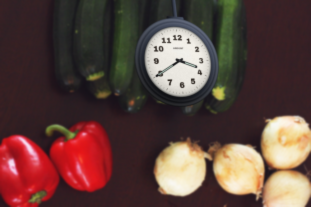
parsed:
**3:40**
